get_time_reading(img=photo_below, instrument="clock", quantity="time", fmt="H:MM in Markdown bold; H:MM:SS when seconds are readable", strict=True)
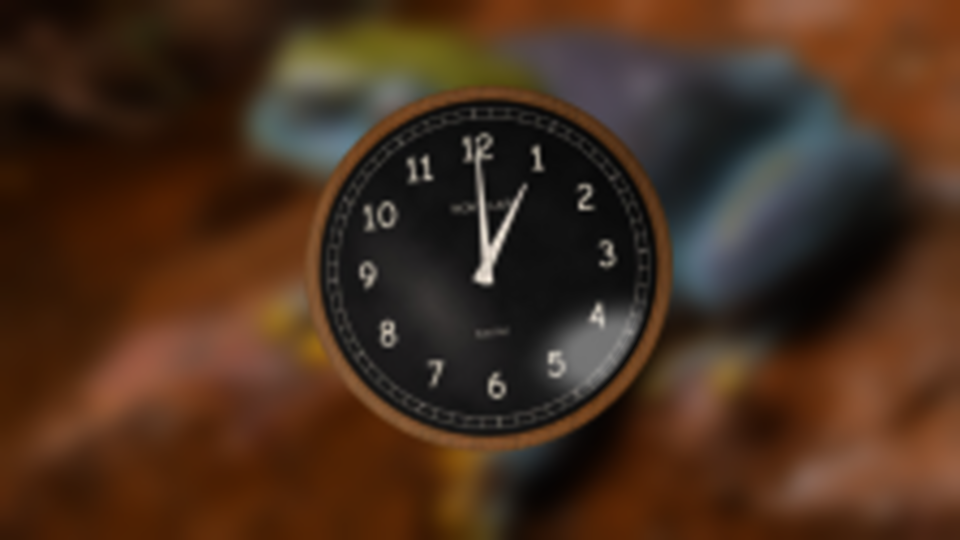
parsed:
**1:00**
